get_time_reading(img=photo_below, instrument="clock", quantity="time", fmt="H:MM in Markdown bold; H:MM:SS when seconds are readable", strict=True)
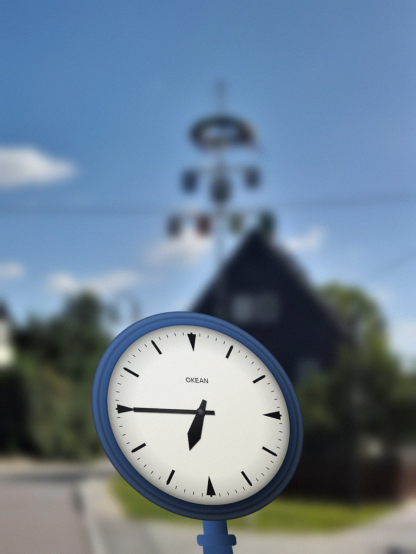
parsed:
**6:45**
